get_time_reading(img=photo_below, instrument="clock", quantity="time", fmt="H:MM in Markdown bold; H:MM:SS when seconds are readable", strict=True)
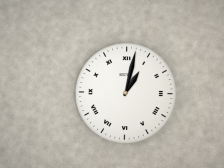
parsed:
**1:02**
